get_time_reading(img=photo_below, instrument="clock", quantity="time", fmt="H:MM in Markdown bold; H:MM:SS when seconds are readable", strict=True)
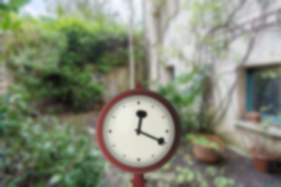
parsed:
**12:19**
